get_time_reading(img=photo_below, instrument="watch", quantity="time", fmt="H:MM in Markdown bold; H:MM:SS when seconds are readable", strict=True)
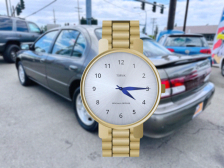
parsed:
**4:15**
